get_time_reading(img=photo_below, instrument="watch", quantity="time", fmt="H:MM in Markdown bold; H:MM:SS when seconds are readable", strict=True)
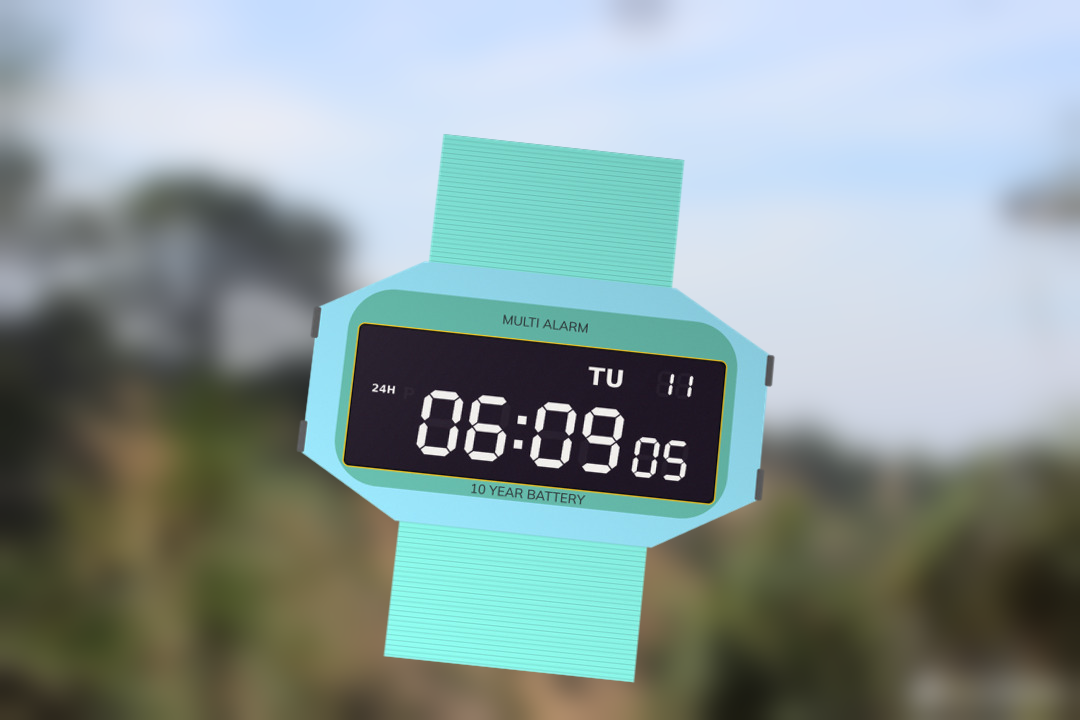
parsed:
**6:09:05**
